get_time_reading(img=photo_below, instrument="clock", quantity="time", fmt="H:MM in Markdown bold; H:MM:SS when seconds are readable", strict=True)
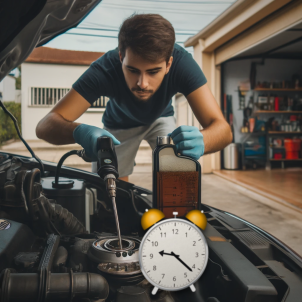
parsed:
**9:22**
